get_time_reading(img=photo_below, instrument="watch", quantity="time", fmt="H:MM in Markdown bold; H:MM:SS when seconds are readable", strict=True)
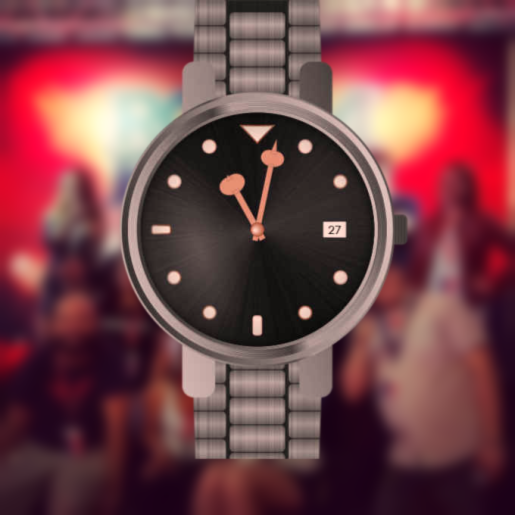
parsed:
**11:02**
